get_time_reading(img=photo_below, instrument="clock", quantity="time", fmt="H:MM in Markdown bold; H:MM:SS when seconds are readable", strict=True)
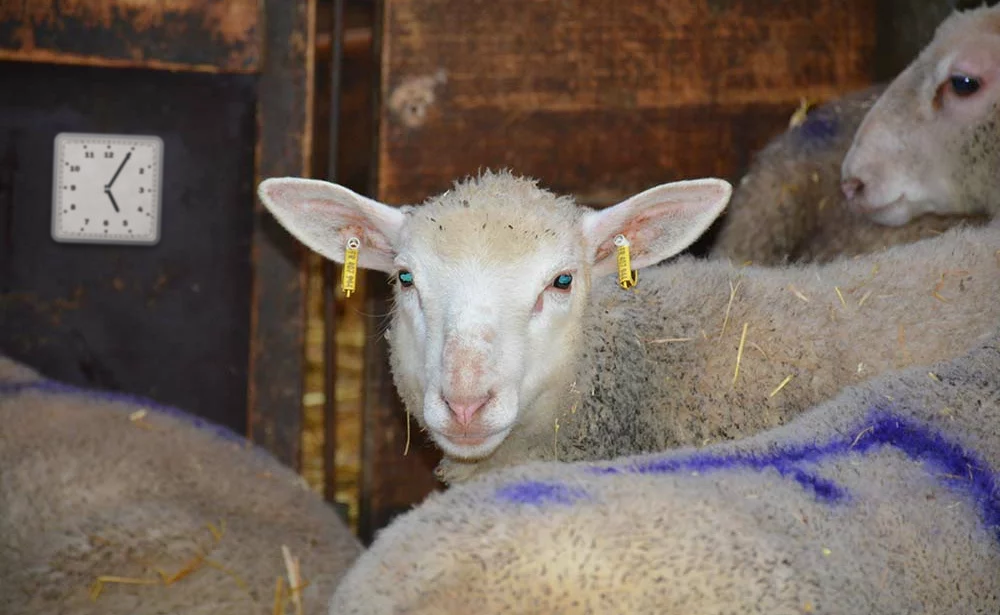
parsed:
**5:05**
